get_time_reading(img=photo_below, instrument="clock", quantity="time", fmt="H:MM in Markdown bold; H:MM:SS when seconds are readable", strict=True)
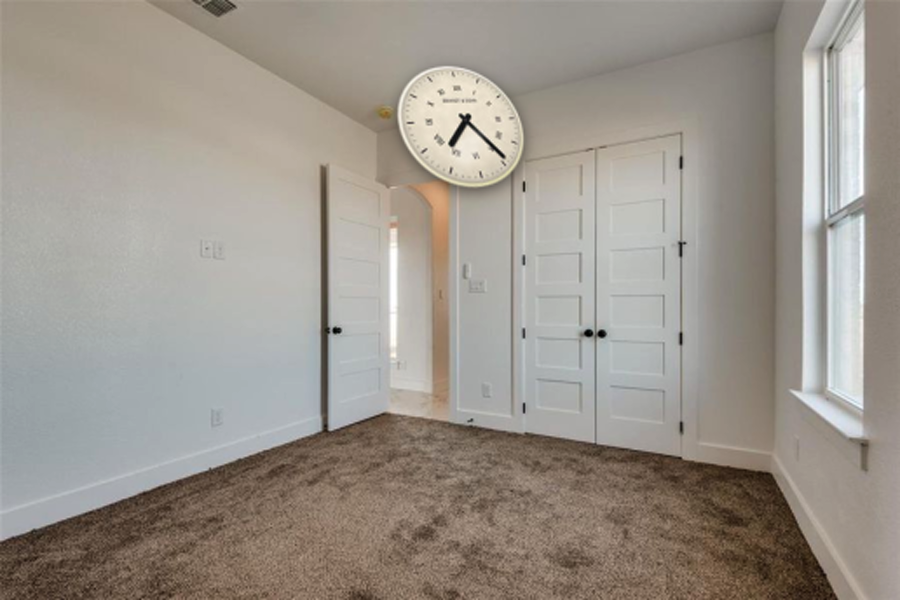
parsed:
**7:24**
